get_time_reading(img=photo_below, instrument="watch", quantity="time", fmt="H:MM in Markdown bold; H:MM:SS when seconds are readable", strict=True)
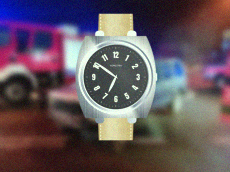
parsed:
**6:51**
